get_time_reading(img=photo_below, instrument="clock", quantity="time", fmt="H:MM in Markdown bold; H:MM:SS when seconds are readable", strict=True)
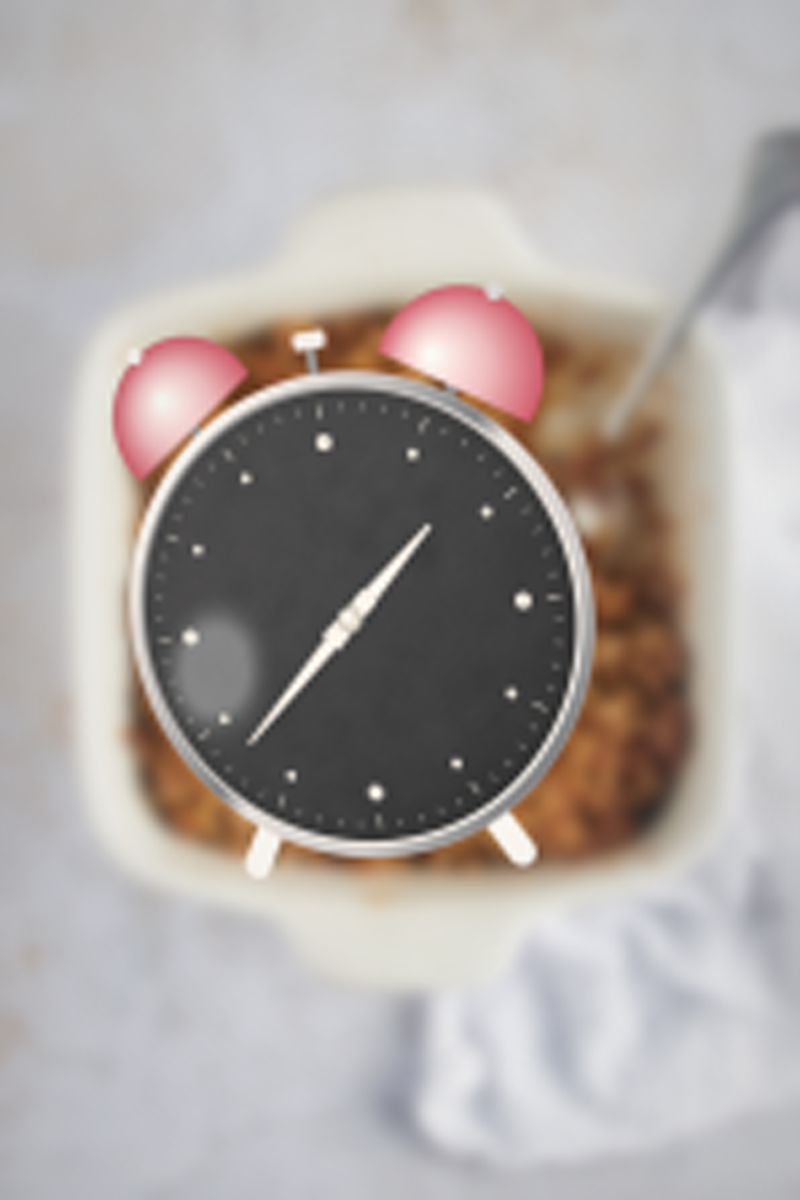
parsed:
**1:38**
